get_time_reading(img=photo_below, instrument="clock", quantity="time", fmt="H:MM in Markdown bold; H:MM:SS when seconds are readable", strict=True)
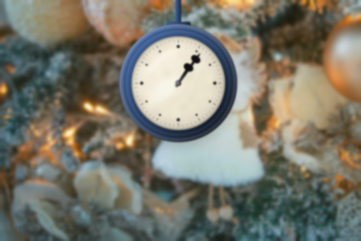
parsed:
**1:06**
